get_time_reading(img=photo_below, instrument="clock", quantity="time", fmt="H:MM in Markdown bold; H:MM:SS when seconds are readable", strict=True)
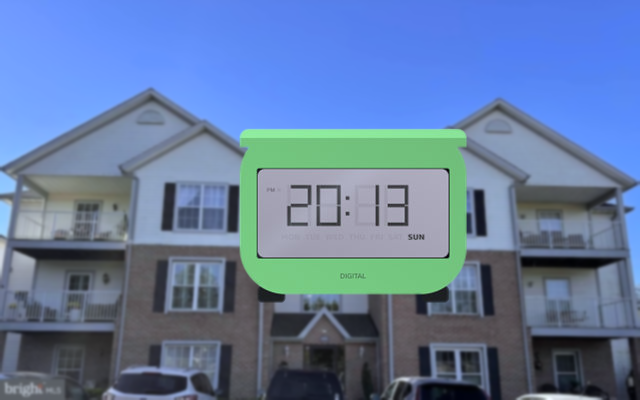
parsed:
**20:13**
